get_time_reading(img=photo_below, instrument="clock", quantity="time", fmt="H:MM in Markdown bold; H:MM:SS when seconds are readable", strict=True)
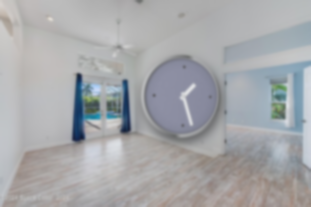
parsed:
**1:27**
